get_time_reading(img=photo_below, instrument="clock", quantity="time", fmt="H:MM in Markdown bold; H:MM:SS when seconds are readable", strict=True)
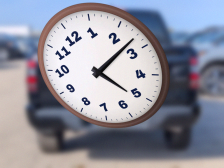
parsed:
**5:13**
